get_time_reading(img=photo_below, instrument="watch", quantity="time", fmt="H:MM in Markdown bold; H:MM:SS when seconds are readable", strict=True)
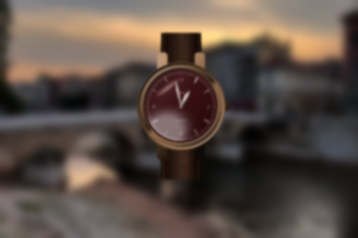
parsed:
**12:58**
